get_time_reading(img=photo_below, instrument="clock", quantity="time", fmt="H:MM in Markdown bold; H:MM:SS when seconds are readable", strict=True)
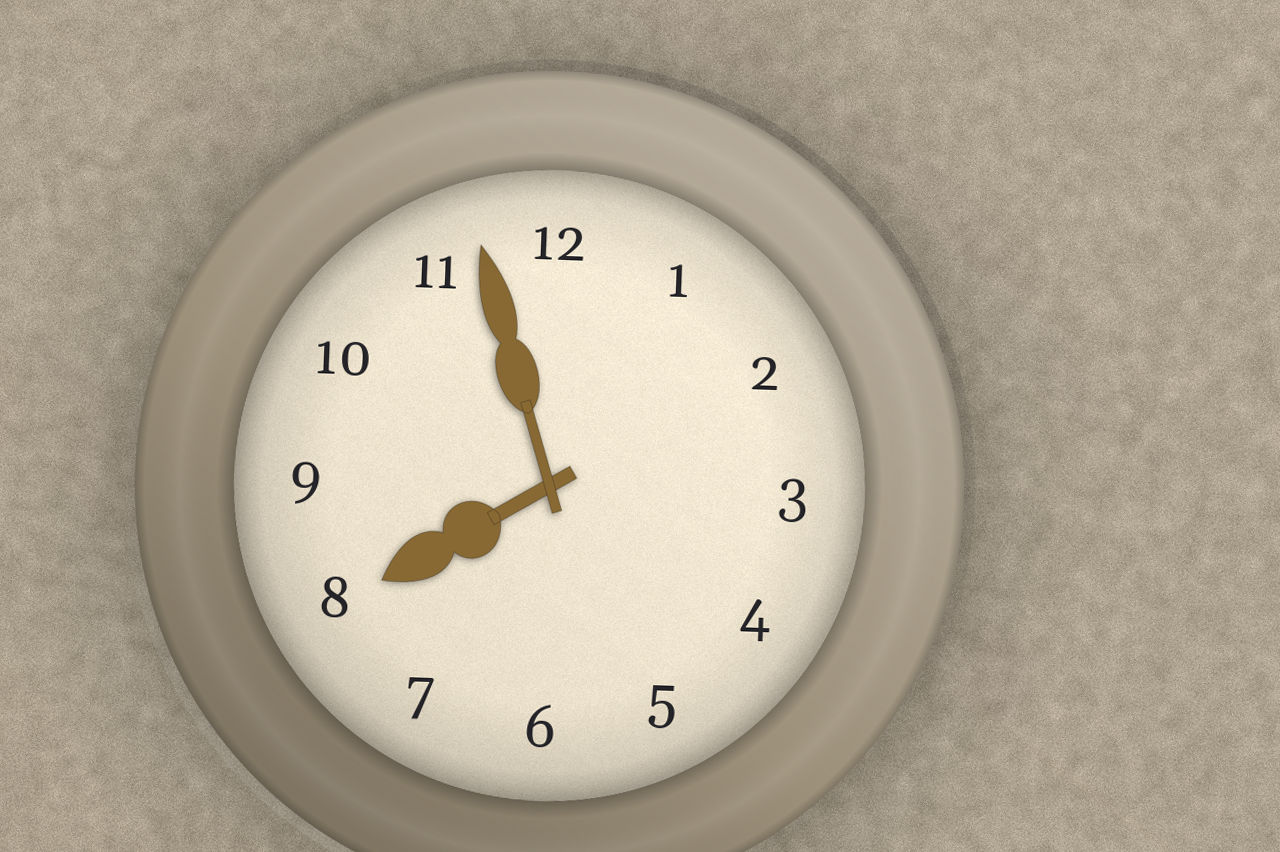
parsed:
**7:57**
